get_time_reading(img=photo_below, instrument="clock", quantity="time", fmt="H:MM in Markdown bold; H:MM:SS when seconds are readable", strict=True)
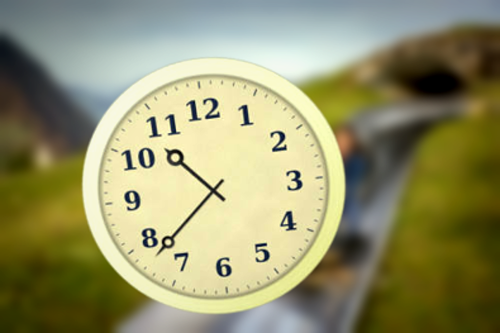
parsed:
**10:38**
